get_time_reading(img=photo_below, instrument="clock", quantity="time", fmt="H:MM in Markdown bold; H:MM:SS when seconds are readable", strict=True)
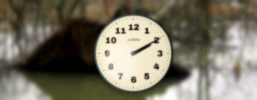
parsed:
**2:10**
